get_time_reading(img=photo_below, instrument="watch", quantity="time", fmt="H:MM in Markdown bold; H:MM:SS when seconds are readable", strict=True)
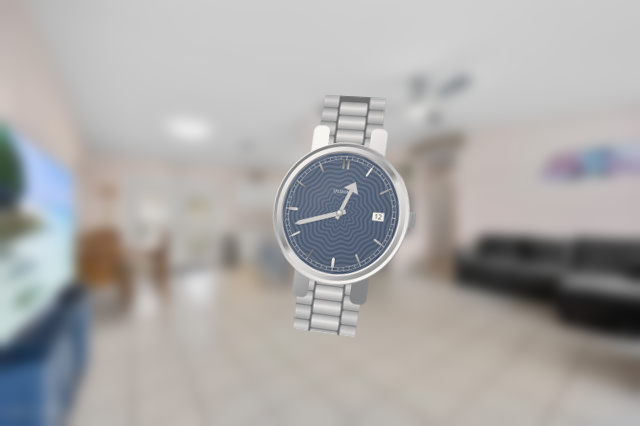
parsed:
**12:42**
